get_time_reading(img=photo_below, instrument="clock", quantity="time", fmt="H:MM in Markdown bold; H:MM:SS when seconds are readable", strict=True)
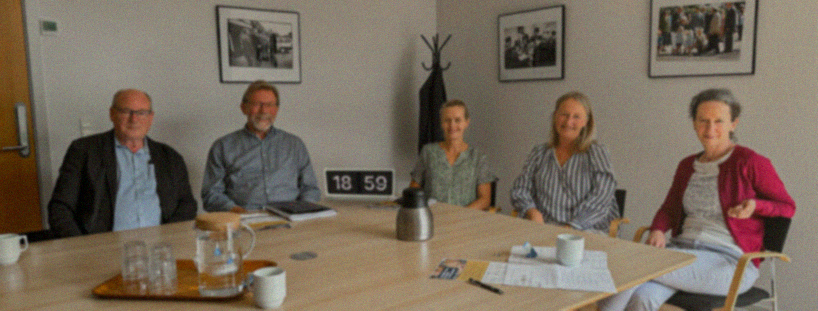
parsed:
**18:59**
